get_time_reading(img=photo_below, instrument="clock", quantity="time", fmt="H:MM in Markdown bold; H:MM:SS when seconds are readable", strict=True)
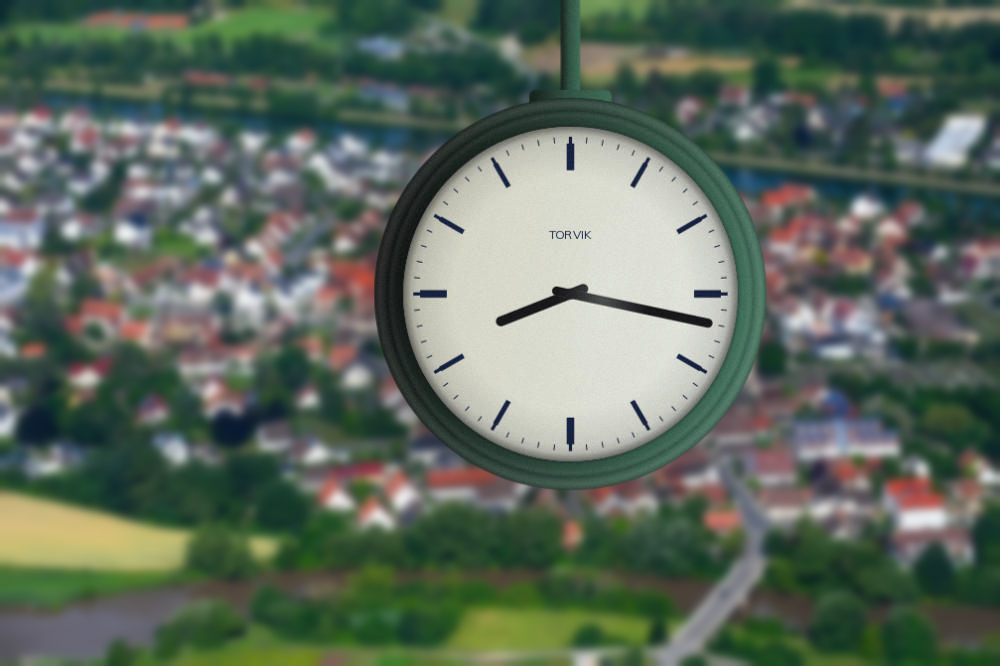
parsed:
**8:17**
